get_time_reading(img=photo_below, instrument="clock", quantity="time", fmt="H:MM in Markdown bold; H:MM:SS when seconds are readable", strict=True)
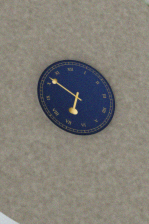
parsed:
**6:52**
